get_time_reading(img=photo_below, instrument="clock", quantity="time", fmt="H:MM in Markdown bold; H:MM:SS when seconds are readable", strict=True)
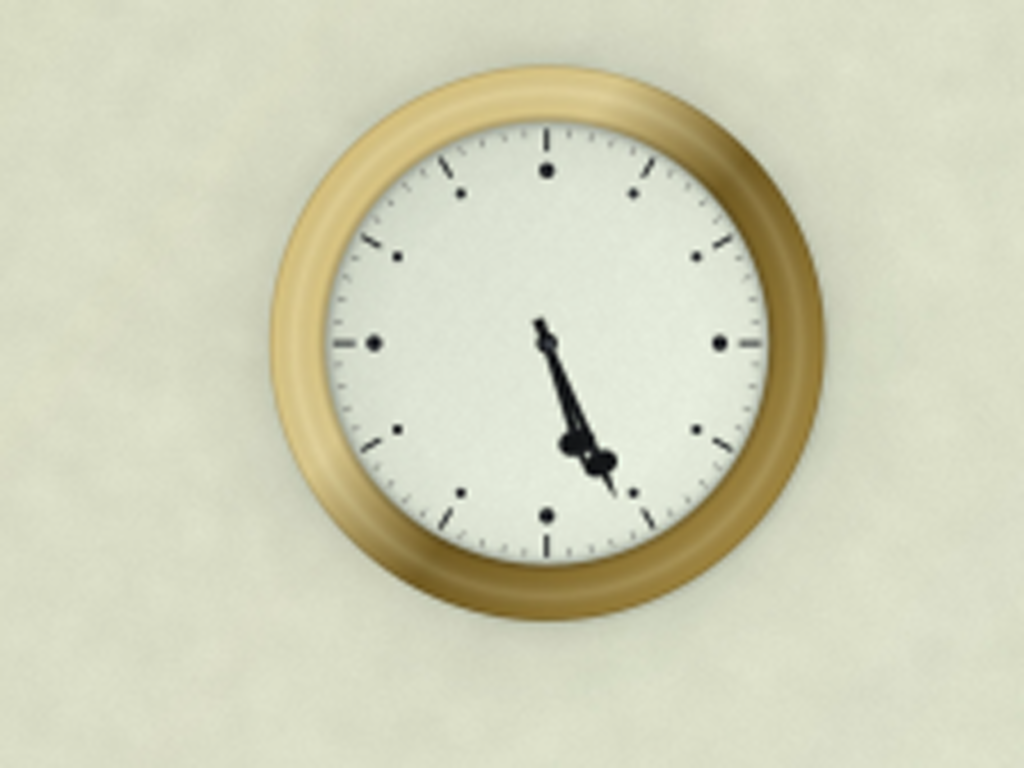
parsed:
**5:26**
